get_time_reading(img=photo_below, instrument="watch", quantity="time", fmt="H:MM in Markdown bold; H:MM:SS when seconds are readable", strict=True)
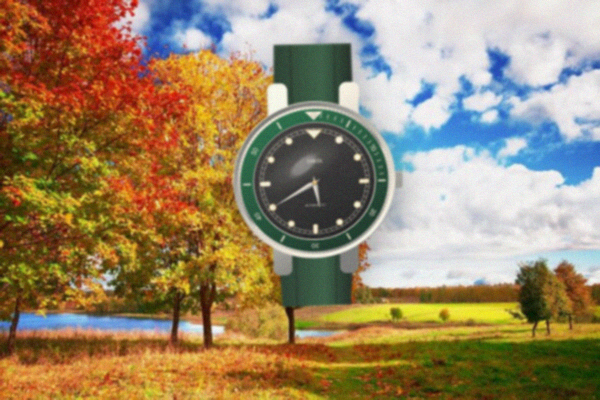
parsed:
**5:40**
